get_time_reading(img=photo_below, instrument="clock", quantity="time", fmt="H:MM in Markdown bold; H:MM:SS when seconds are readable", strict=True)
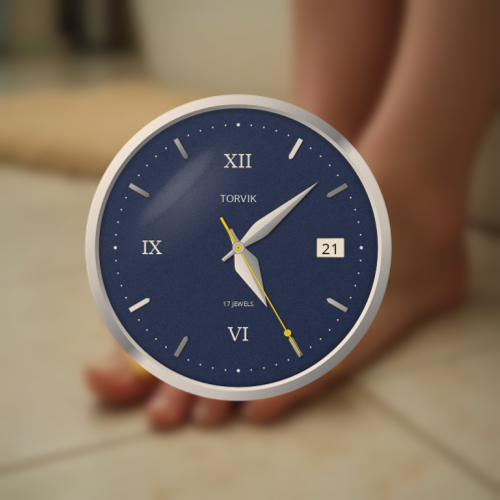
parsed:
**5:08:25**
